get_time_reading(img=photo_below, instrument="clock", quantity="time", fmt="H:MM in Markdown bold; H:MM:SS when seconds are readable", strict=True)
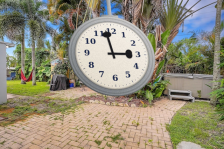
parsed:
**2:58**
